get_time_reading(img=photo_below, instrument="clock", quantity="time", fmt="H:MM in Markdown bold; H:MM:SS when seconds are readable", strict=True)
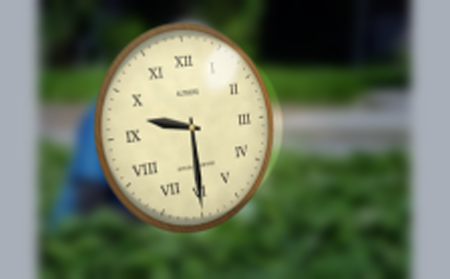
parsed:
**9:30**
